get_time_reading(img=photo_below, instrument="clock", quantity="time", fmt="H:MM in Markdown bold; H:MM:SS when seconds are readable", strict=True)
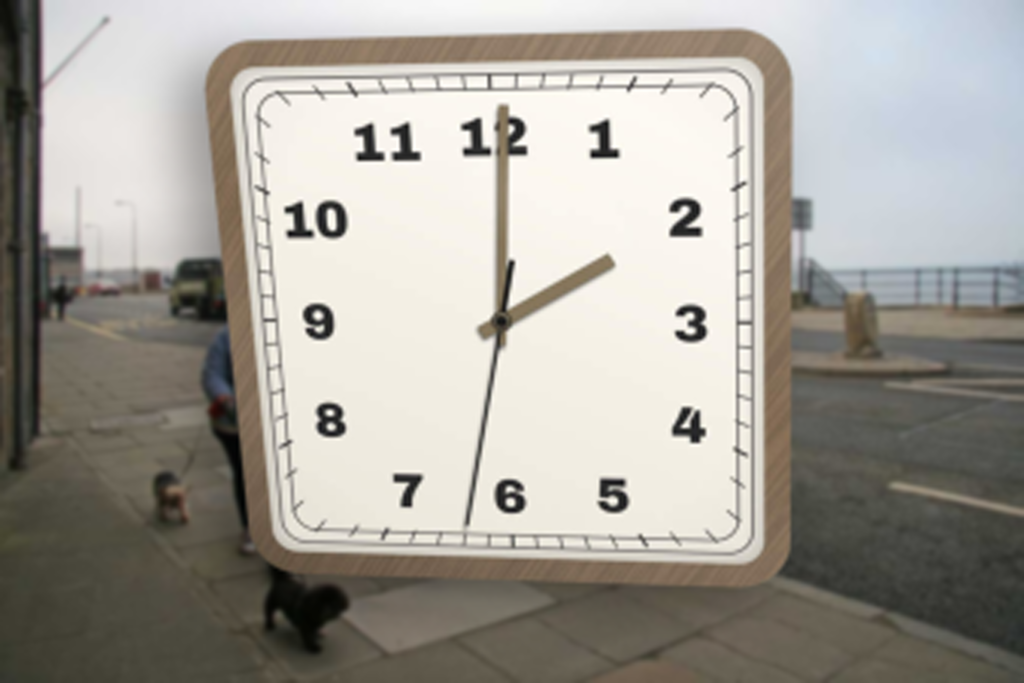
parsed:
**2:00:32**
